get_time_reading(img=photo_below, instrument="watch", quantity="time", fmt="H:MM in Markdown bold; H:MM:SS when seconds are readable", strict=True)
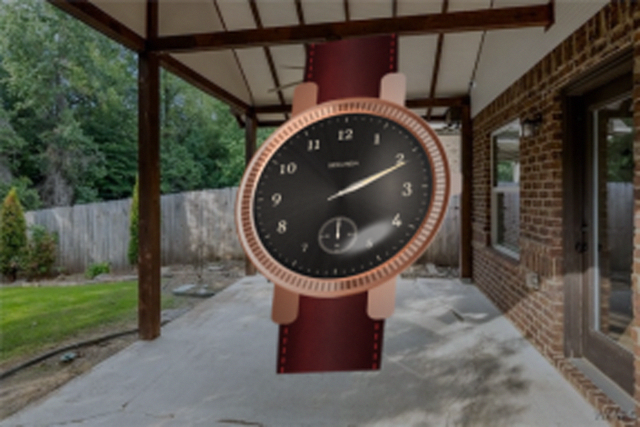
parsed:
**2:11**
